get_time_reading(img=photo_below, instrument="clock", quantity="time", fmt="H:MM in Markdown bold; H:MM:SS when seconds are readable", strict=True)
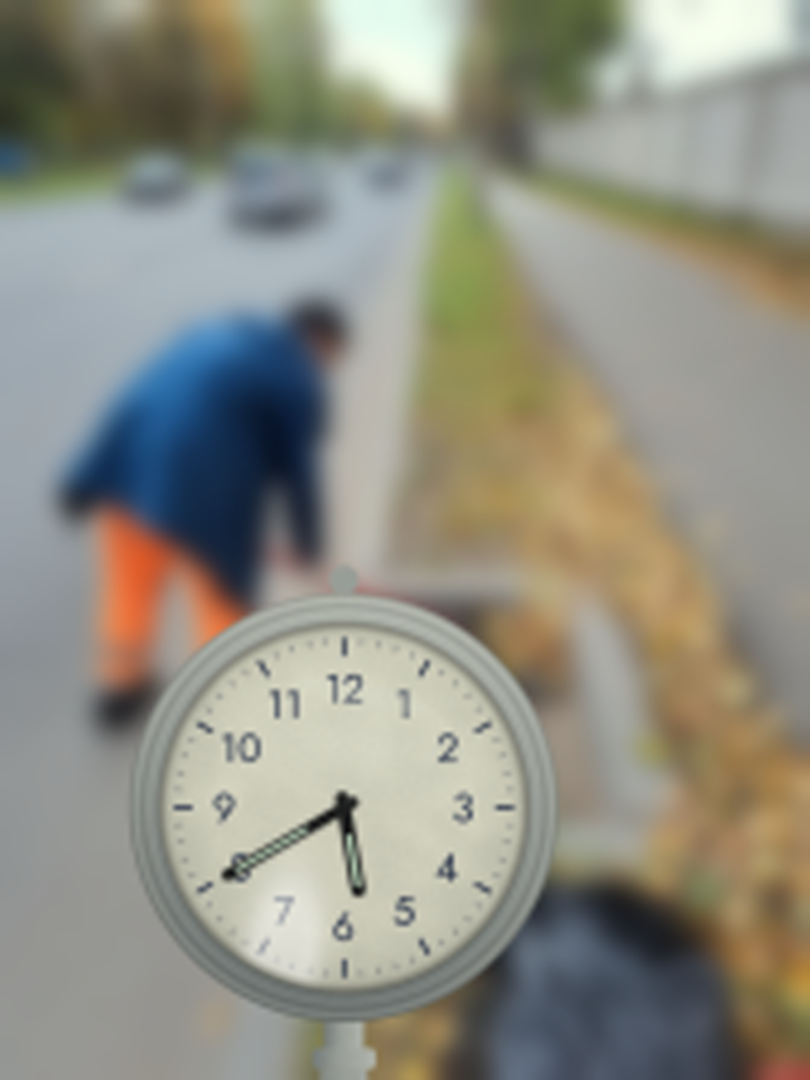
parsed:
**5:40**
